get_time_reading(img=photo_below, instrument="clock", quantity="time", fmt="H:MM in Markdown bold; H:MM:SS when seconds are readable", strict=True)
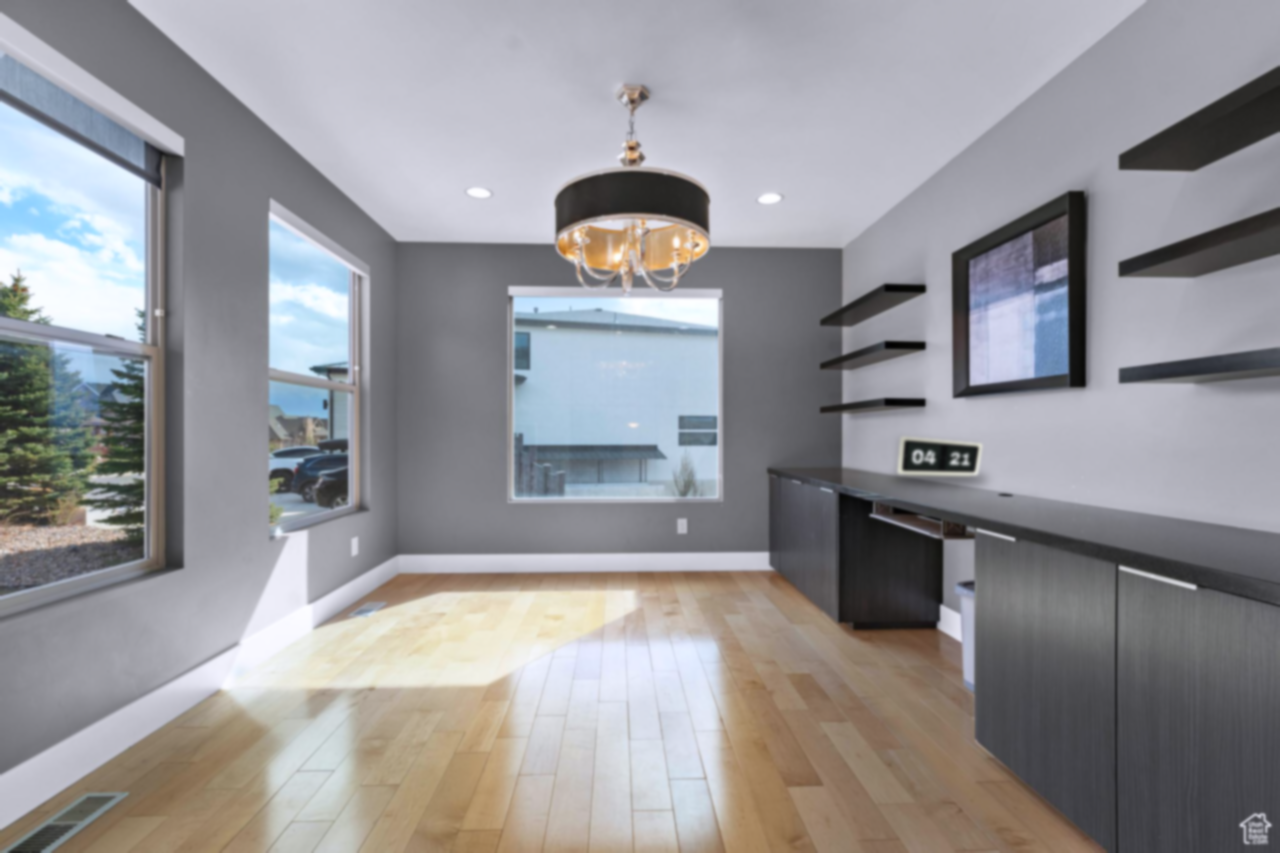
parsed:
**4:21**
